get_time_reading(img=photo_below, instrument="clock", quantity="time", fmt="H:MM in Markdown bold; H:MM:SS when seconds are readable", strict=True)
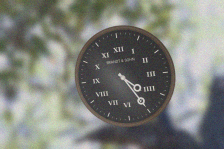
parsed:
**4:25**
